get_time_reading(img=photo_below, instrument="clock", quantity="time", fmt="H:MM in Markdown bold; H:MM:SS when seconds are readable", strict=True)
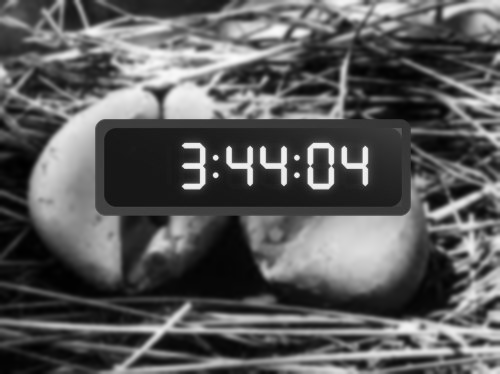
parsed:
**3:44:04**
